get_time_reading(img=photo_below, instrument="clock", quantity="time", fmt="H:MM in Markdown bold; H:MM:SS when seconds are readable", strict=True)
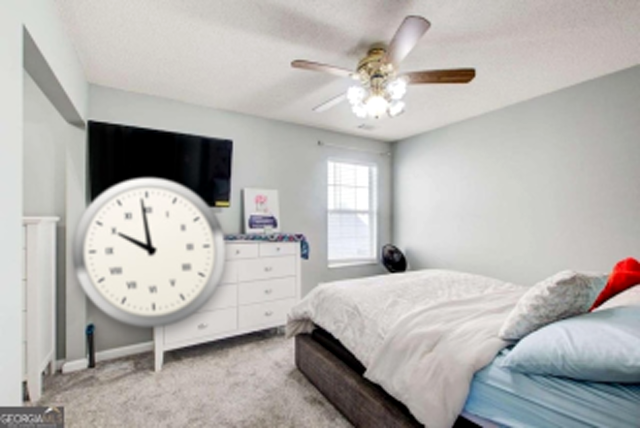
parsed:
**9:59**
